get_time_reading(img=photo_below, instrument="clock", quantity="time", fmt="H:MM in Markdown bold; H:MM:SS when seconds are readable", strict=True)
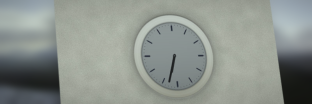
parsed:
**6:33**
